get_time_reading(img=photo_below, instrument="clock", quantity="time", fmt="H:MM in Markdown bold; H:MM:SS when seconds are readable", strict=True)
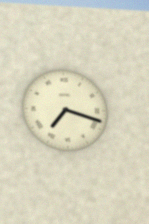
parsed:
**7:18**
